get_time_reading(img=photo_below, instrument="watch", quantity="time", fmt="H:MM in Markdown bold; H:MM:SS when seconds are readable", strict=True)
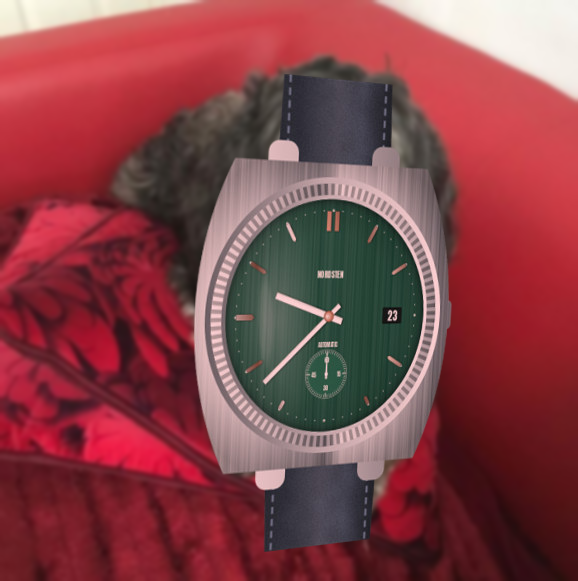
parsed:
**9:38**
